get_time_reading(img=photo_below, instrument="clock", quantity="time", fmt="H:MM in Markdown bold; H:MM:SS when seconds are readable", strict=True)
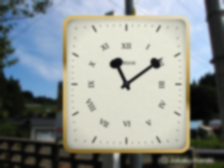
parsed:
**11:09**
